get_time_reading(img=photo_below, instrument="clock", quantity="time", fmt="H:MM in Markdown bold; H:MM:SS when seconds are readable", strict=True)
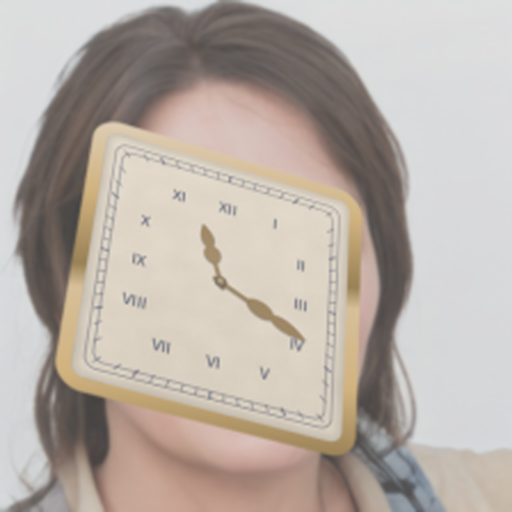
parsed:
**11:19**
